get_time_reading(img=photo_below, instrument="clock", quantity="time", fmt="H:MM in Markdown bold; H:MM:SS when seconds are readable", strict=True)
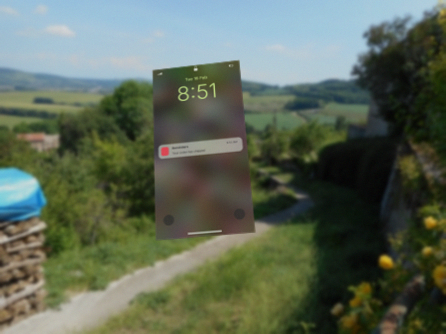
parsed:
**8:51**
